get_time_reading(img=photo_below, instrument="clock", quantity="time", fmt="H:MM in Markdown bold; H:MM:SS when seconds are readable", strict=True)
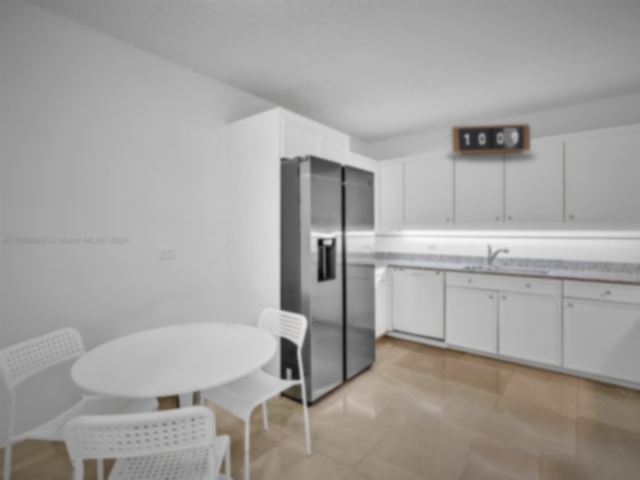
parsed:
**10:09**
